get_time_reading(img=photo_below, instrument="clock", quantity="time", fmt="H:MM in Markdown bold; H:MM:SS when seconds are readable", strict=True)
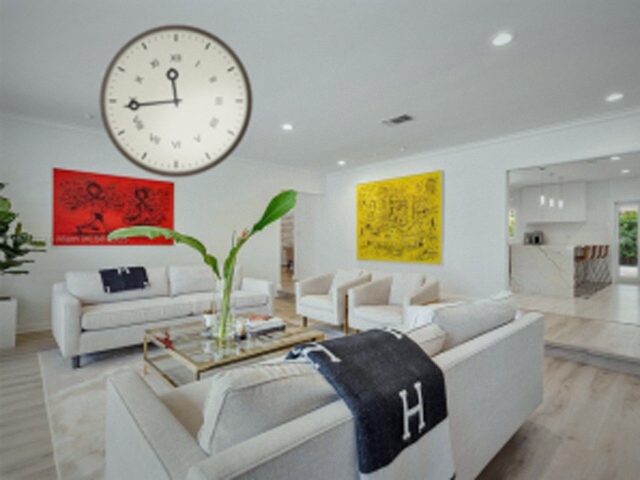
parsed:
**11:44**
